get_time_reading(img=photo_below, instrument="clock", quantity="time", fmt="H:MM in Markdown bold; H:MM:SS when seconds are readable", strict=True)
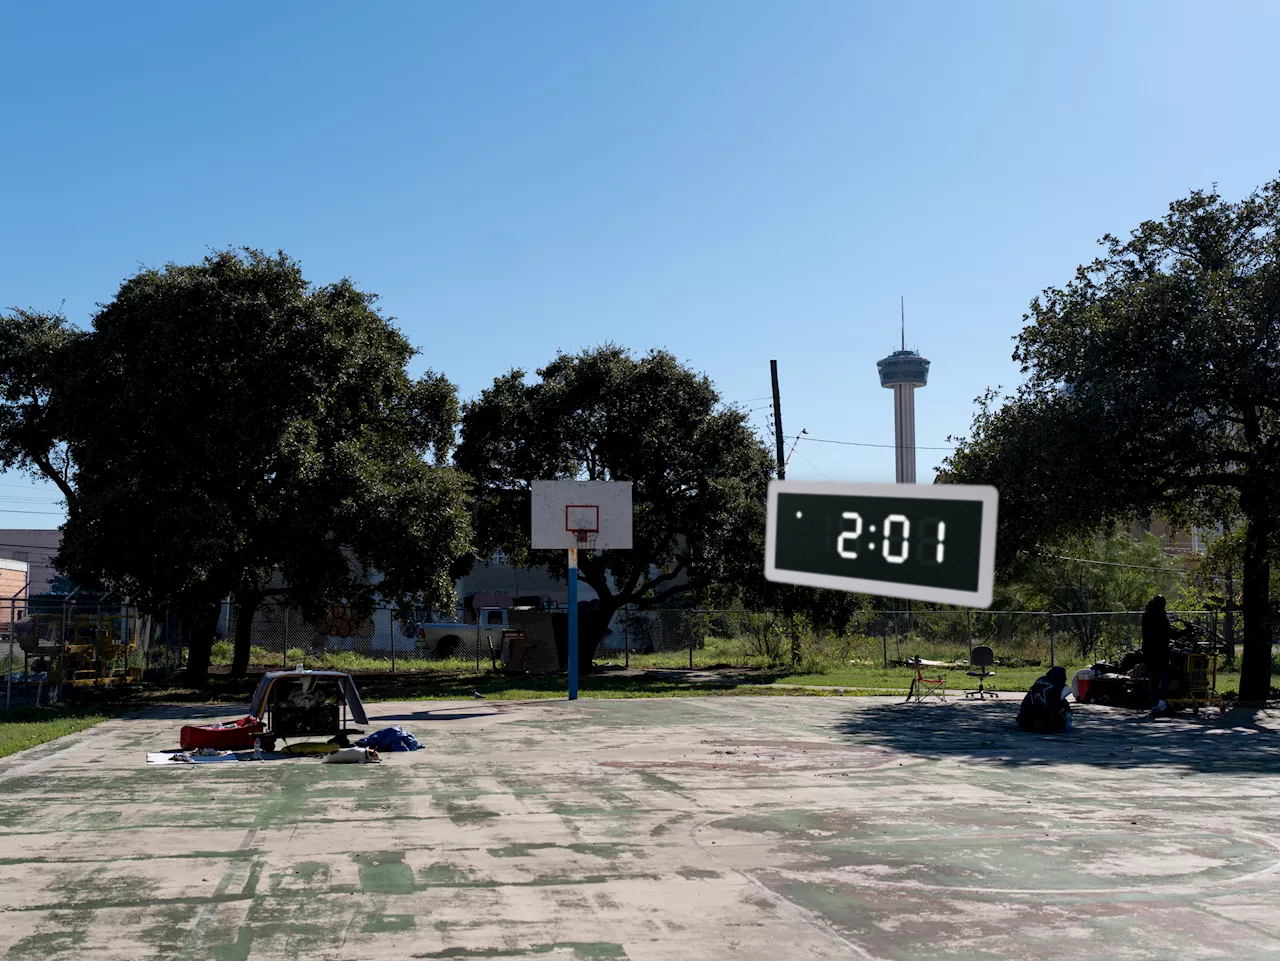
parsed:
**2:01**
